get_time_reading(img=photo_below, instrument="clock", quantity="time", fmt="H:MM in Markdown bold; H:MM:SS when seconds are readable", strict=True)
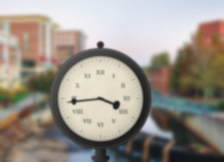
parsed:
**3:44**
